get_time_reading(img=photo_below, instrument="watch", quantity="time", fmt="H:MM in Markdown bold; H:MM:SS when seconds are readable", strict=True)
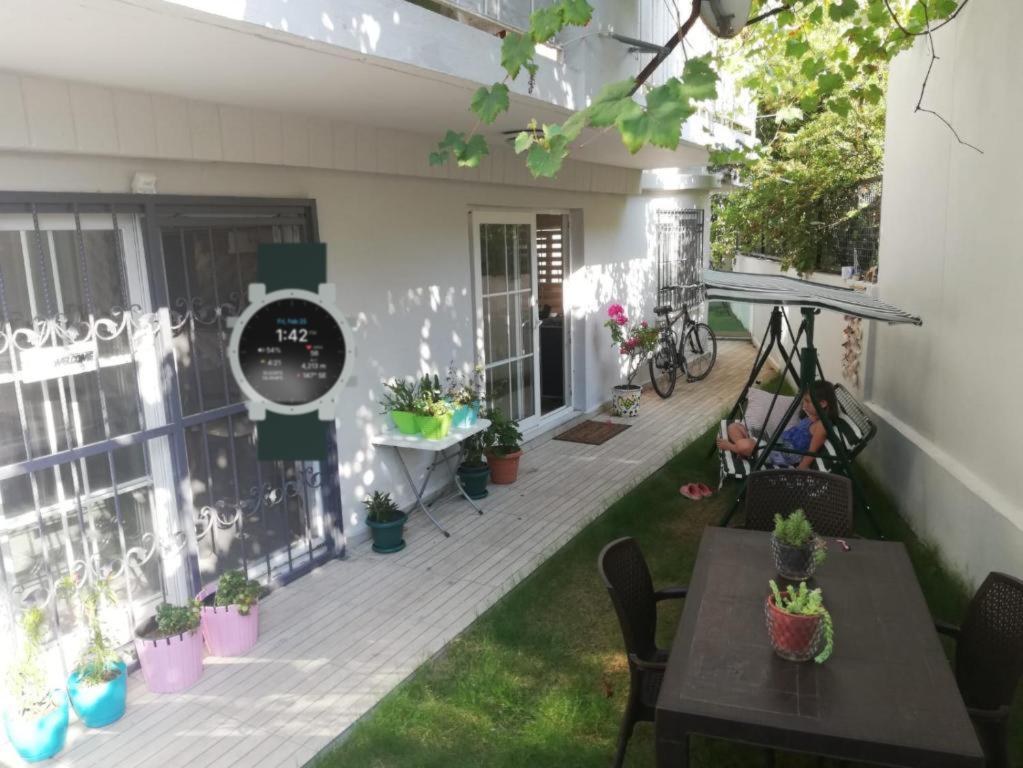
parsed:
**1:42**
